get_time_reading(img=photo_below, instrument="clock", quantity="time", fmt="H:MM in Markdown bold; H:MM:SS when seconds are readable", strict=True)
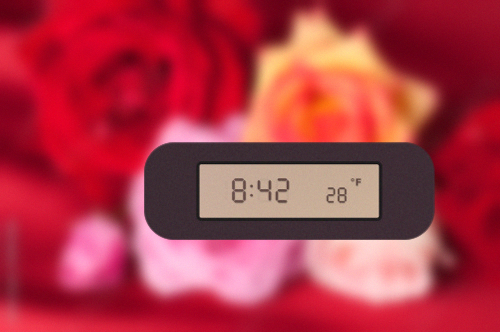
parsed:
**8:42**
